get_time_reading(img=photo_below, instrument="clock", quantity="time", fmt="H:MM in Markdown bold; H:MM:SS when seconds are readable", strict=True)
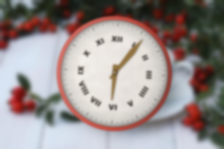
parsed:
**6:06**
